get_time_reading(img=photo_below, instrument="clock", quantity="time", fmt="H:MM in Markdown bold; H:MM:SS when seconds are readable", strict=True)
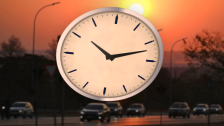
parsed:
**10:12**
